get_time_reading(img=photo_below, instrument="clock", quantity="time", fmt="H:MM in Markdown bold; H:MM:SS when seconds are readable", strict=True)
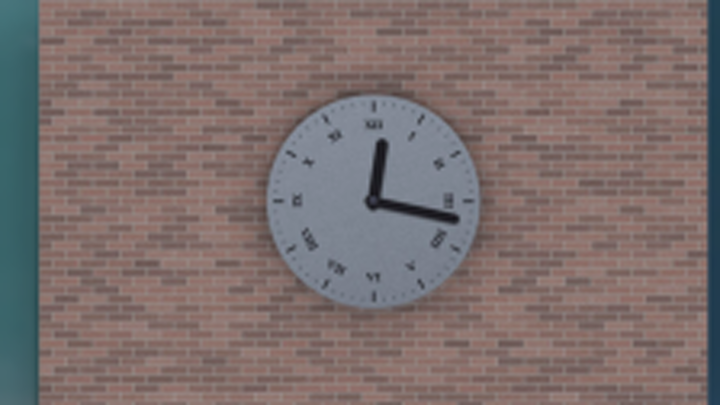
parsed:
**12:17**
